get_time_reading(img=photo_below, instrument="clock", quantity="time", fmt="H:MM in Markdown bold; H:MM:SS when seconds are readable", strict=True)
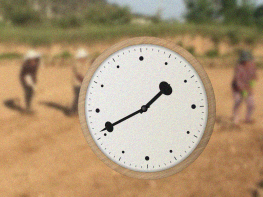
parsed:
**1:41**
